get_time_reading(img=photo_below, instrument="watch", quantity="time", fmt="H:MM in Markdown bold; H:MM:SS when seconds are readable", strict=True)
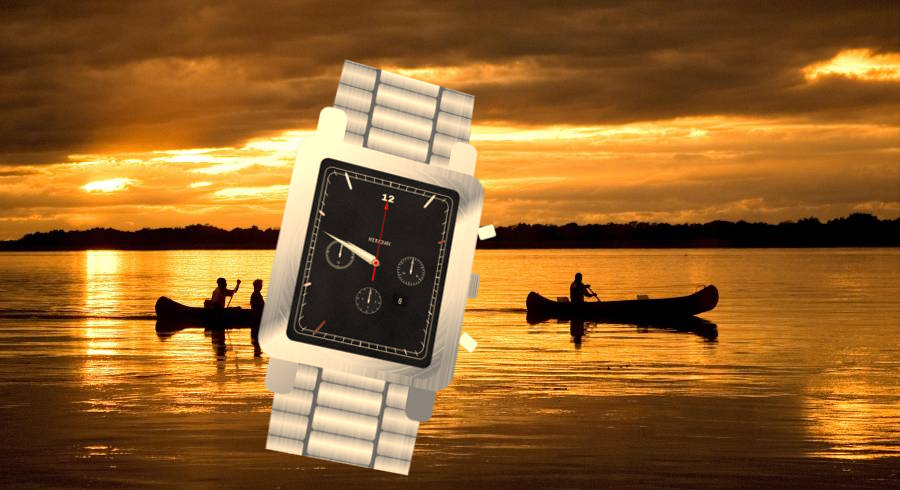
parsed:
**9:48**
